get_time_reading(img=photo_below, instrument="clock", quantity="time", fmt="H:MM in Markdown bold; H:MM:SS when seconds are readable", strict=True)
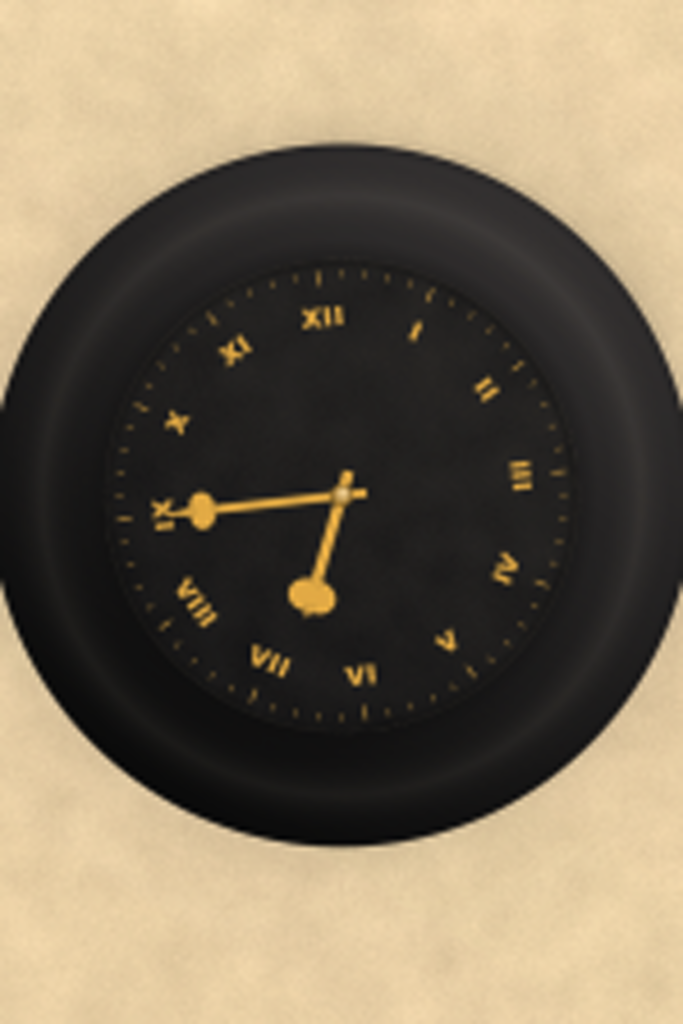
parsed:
**6:45**
